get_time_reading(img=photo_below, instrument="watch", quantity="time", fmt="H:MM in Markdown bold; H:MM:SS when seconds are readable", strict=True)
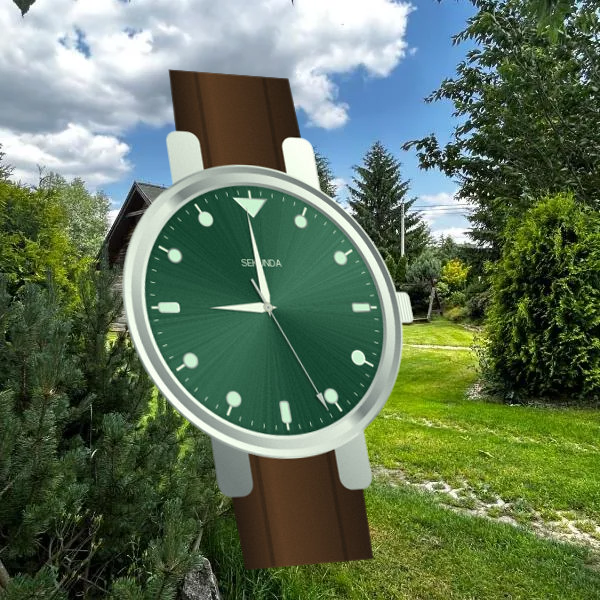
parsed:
**8:59:26**
